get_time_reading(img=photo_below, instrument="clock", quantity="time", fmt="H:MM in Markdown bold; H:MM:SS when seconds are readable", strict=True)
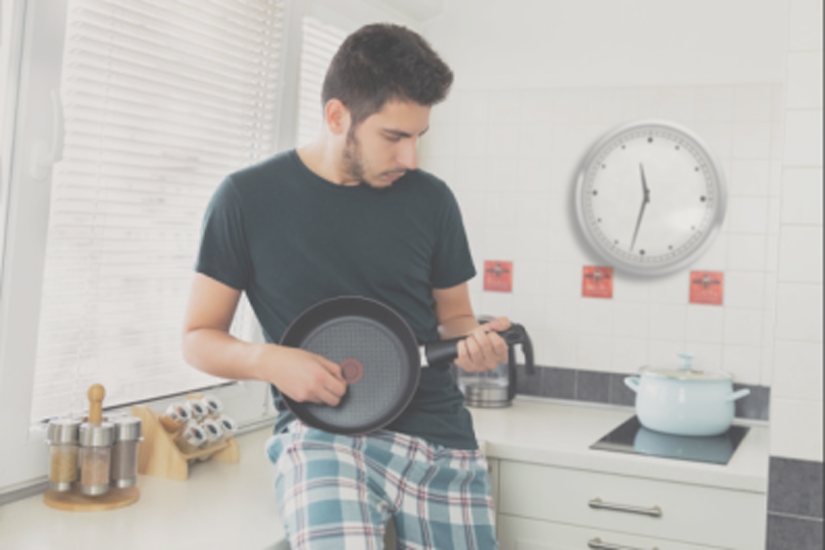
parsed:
**11:32**
